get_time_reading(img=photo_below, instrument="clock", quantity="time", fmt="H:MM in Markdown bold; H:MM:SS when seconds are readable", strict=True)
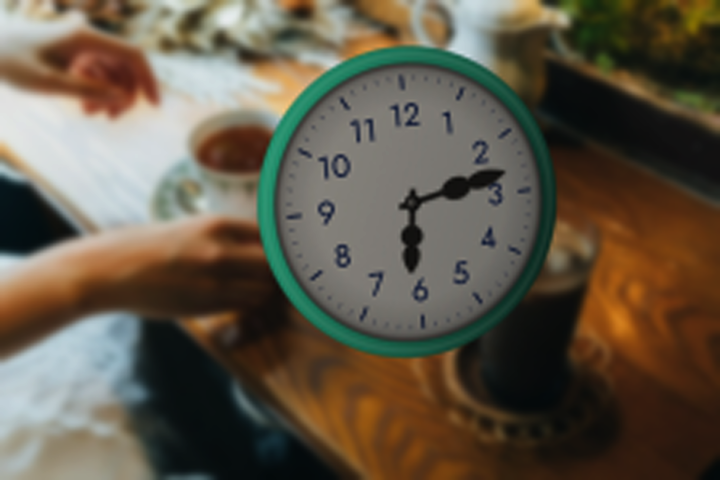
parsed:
**6:13**
